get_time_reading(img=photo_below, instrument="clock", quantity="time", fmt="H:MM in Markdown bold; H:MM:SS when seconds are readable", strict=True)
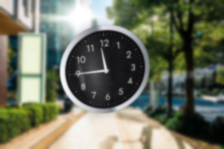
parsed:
**11:45**
